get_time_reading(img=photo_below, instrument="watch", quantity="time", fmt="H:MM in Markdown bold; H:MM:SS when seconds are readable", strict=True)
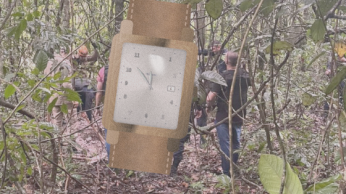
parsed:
**11:53**
